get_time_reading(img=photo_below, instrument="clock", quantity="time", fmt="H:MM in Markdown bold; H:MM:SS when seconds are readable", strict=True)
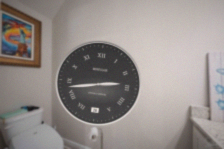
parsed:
**2:43**
